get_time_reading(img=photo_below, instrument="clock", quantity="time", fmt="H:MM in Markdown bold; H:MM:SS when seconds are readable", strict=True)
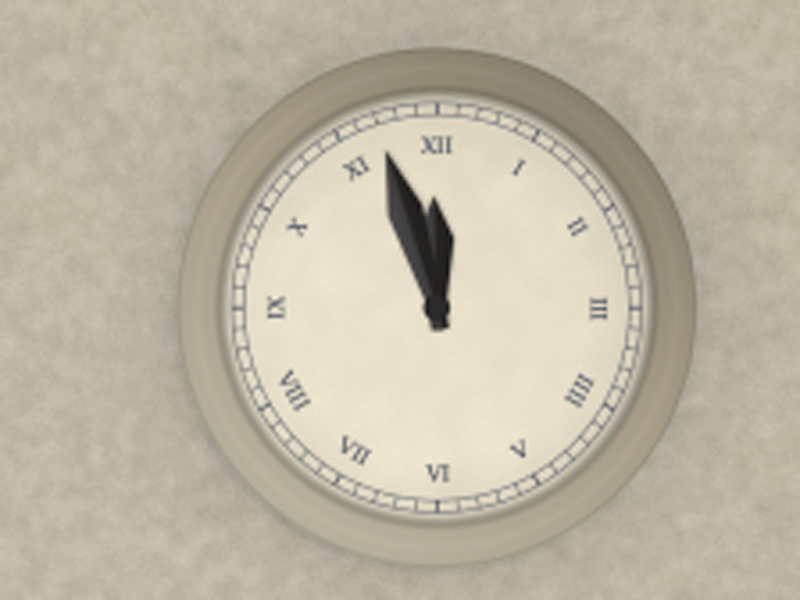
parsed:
**11:57**
